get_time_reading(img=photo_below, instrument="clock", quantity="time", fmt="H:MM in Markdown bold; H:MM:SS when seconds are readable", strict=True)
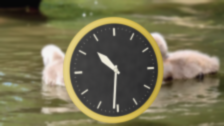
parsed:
**10:31**
